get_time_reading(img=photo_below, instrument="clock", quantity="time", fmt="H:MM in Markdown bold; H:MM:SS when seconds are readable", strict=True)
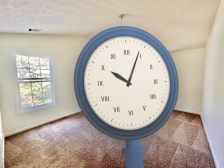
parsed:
**10:04**
